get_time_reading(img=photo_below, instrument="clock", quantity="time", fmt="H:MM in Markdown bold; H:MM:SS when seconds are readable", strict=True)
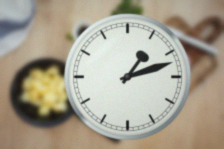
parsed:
**1:12**
